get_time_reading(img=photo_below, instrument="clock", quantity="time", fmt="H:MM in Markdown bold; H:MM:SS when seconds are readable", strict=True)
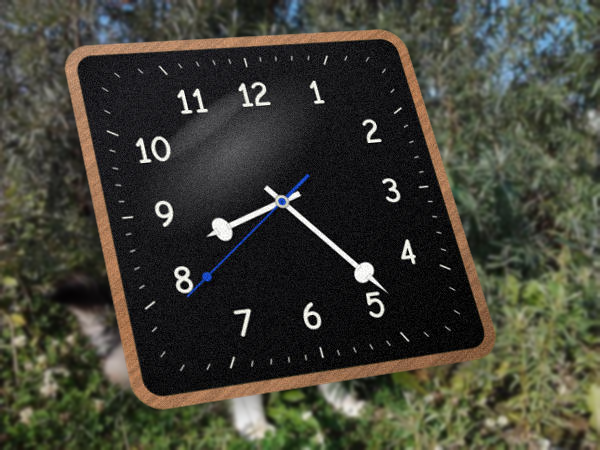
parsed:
**8:23:39**
